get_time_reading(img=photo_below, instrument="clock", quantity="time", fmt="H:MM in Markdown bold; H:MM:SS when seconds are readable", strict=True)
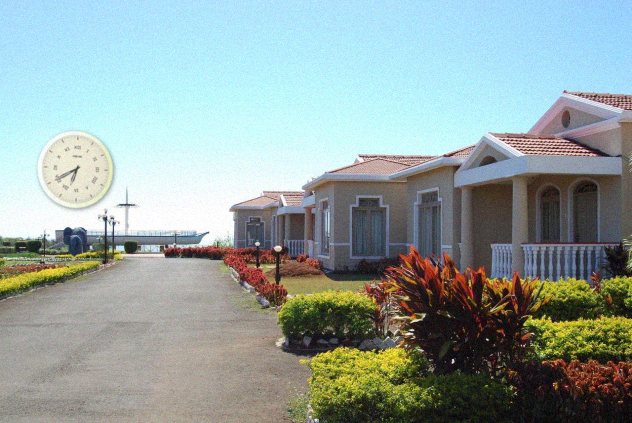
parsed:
**6:40**
